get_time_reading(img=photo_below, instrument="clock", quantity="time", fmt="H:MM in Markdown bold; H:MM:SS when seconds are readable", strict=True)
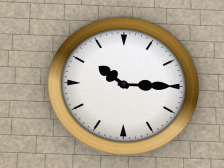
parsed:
**10:15**
